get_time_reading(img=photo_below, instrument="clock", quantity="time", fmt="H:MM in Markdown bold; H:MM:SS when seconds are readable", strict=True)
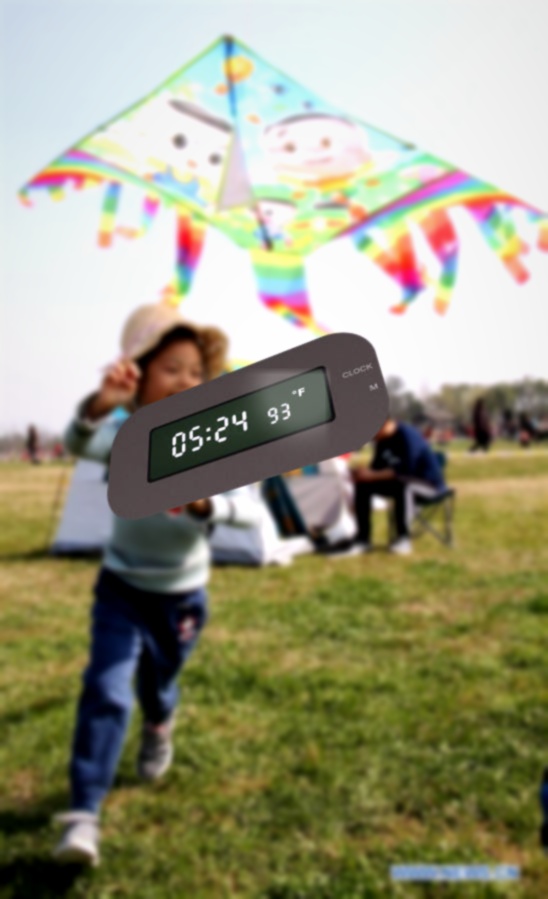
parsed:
**5:24**
